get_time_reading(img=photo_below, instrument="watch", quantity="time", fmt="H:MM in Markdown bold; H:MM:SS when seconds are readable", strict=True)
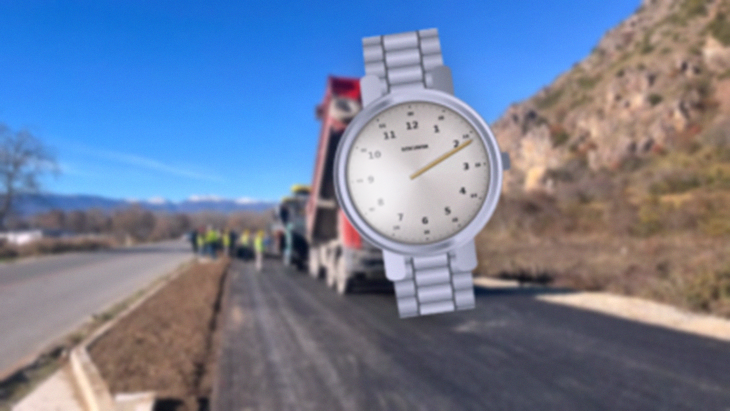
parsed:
**2:11**
